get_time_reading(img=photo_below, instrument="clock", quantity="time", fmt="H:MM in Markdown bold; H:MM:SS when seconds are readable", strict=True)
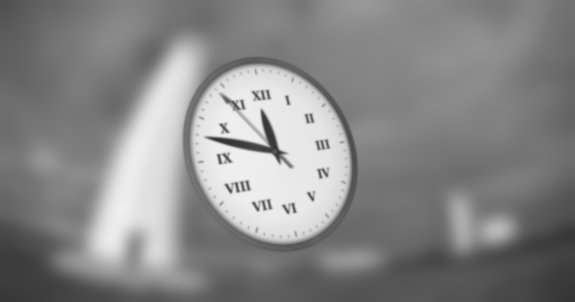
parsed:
**11:47:54**
